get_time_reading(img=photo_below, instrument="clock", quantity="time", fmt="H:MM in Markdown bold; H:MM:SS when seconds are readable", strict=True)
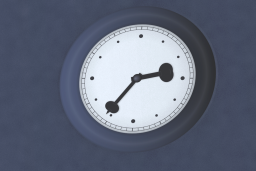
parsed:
**2:36**
